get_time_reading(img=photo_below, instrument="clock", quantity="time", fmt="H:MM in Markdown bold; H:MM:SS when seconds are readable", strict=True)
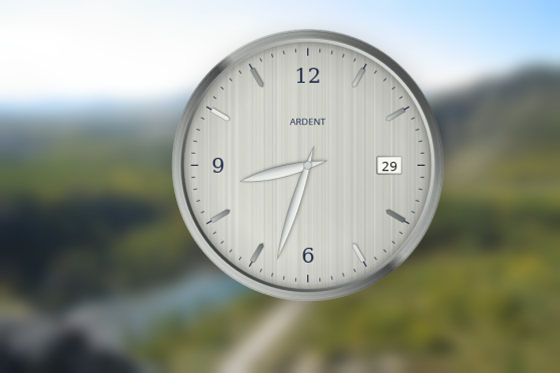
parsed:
**8:33**
